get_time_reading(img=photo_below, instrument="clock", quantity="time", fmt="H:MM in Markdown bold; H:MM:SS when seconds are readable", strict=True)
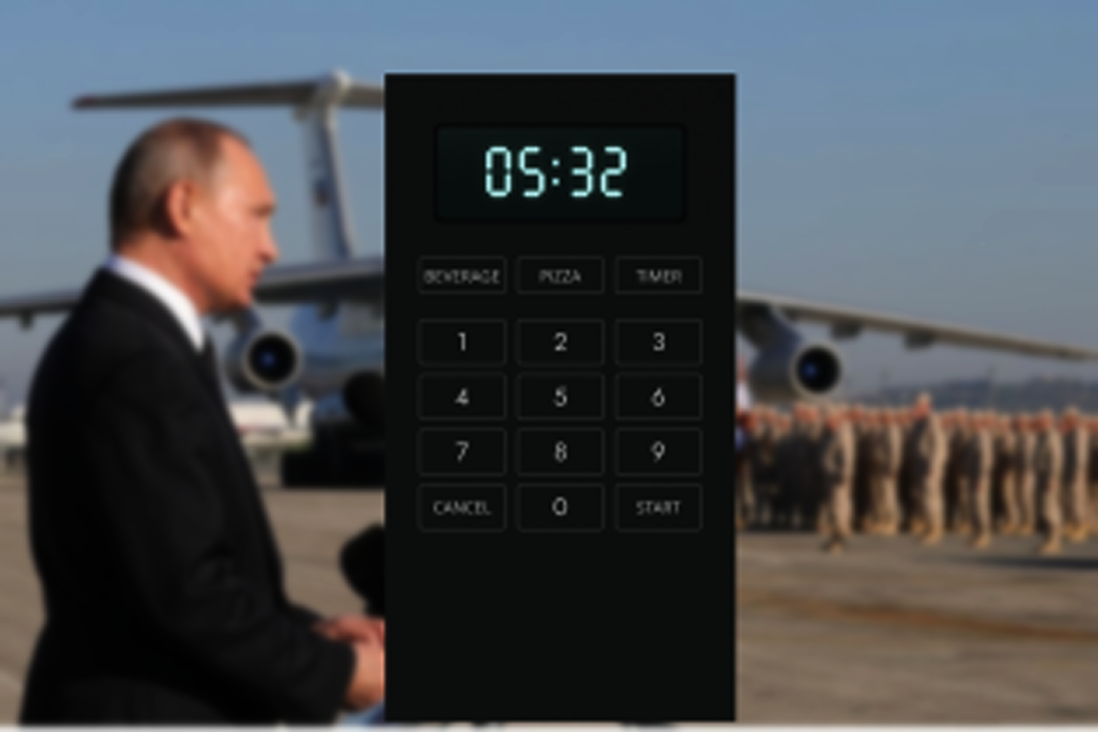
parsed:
**5:32**
